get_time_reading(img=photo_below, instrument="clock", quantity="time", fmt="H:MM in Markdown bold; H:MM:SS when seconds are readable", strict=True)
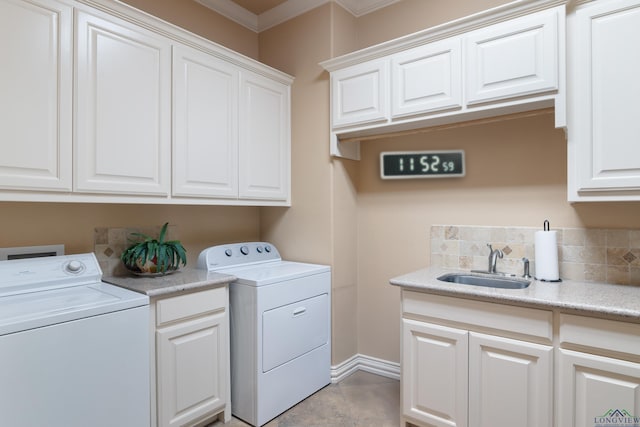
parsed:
**11:52**
